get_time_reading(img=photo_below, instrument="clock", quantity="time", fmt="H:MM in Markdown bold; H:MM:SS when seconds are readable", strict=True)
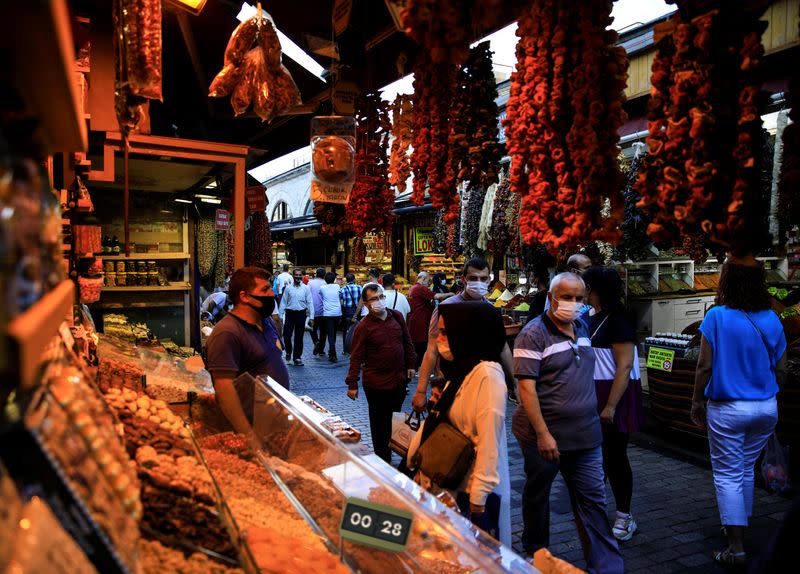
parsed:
**0:28**
